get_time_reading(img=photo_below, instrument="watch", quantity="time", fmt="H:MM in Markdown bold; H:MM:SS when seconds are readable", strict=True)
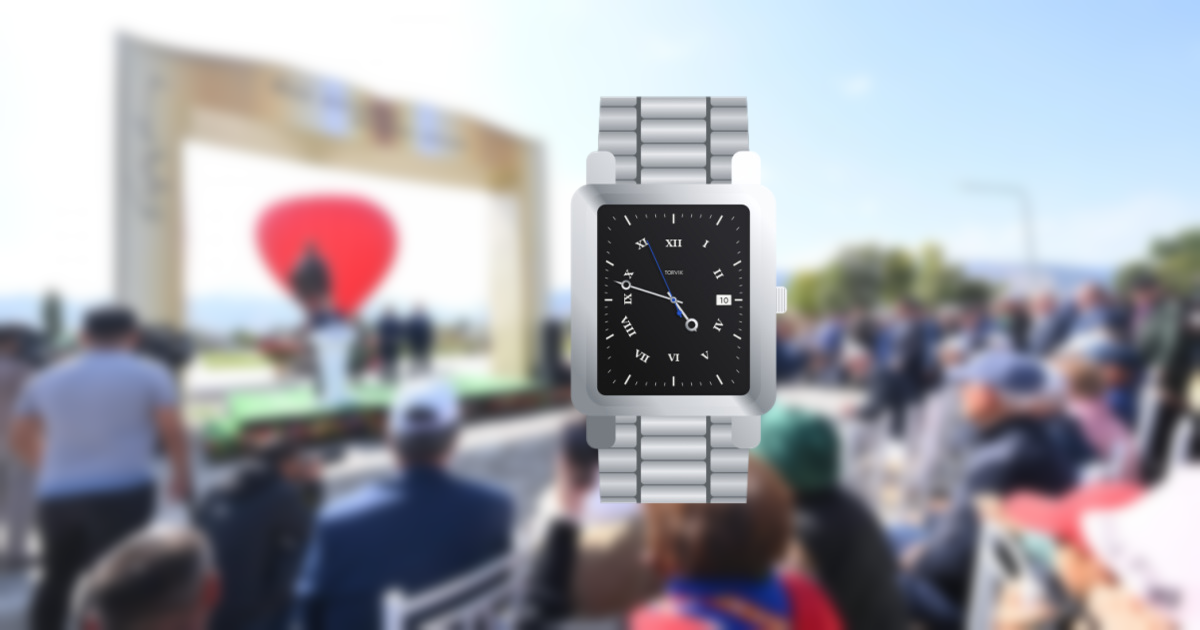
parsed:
**4:47:56**
